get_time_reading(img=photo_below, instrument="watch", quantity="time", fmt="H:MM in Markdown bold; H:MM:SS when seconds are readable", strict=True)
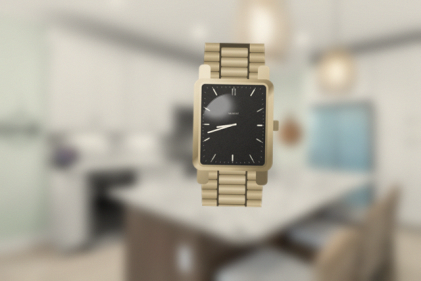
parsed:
**8:42**
